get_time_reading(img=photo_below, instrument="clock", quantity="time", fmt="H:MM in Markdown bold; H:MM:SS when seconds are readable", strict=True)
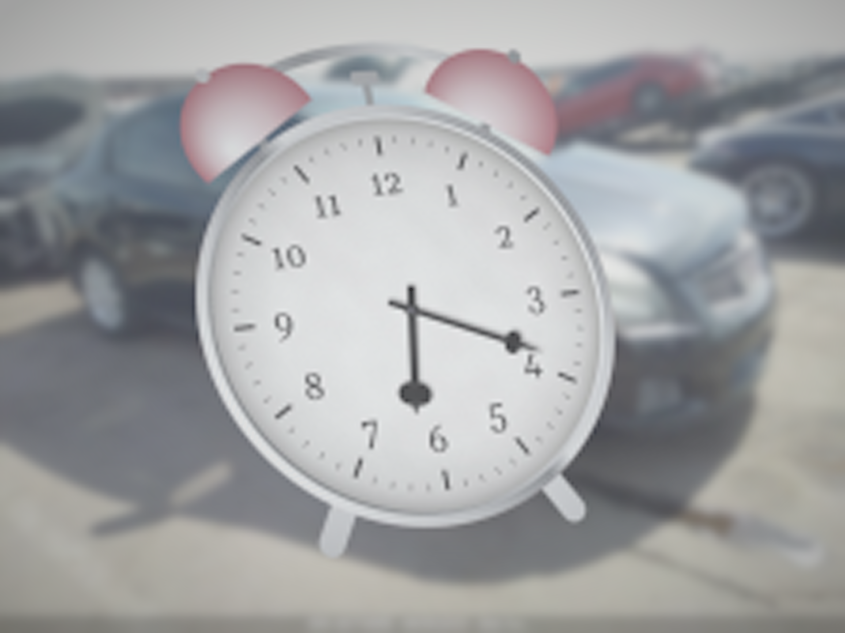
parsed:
**6:19**
